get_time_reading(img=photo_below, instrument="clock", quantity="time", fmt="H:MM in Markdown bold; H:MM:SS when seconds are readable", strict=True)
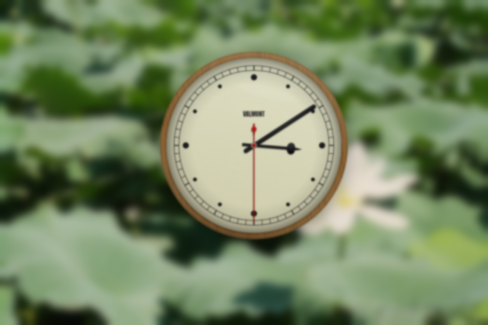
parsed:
**3:09:30**
